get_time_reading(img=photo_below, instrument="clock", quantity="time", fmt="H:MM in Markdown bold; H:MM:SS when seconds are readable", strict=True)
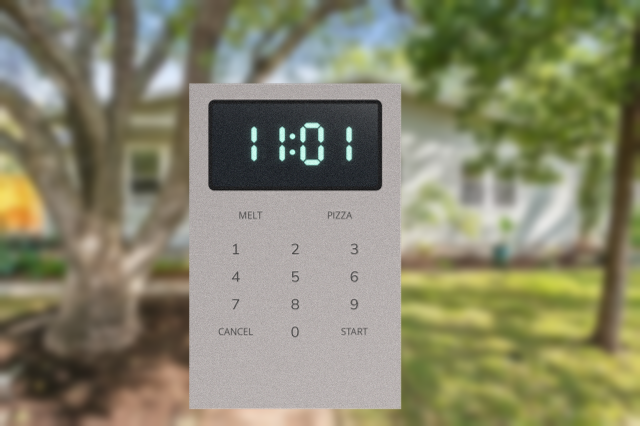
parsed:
**11:01**
